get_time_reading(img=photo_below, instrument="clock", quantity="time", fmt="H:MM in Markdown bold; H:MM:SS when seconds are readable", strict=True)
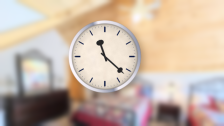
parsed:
**11:22**
